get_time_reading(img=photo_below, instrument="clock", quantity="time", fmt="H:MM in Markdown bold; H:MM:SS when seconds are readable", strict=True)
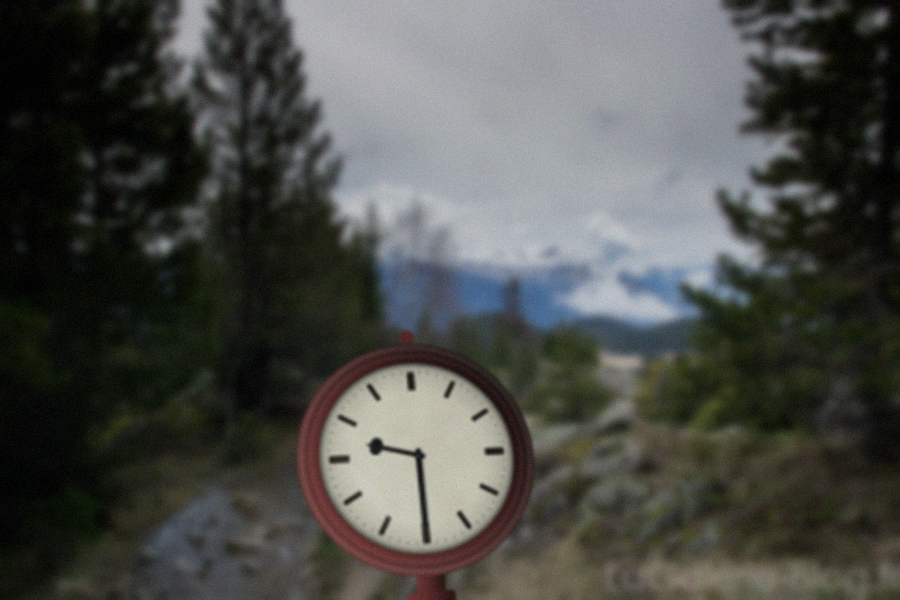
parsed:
**9:30**
